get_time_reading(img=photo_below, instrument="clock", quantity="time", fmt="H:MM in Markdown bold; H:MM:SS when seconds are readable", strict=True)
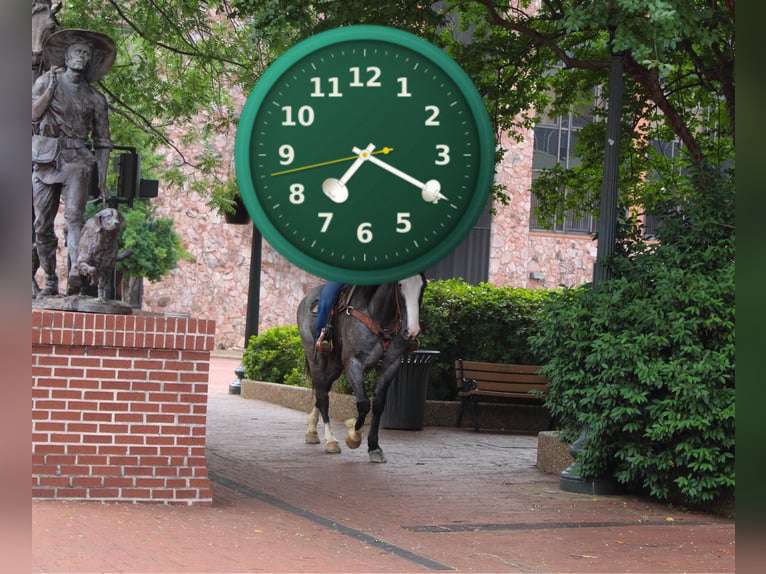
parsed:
**7:19:43**
